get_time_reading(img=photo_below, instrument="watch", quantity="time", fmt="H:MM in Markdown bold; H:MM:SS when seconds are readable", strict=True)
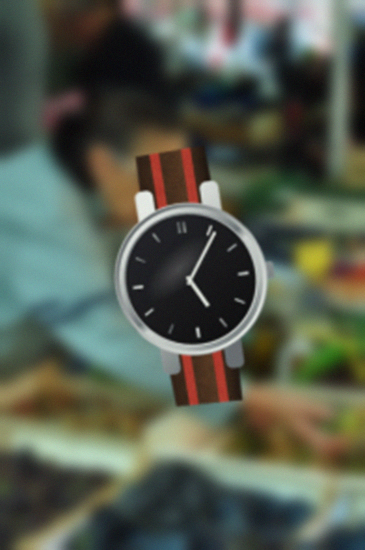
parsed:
**5:06**
